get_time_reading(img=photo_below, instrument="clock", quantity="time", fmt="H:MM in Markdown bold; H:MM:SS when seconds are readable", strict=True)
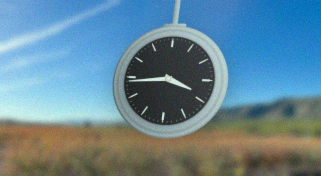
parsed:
**3:44**
